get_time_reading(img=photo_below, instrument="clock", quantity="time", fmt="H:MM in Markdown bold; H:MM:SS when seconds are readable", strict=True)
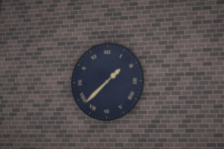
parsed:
**1:38**
